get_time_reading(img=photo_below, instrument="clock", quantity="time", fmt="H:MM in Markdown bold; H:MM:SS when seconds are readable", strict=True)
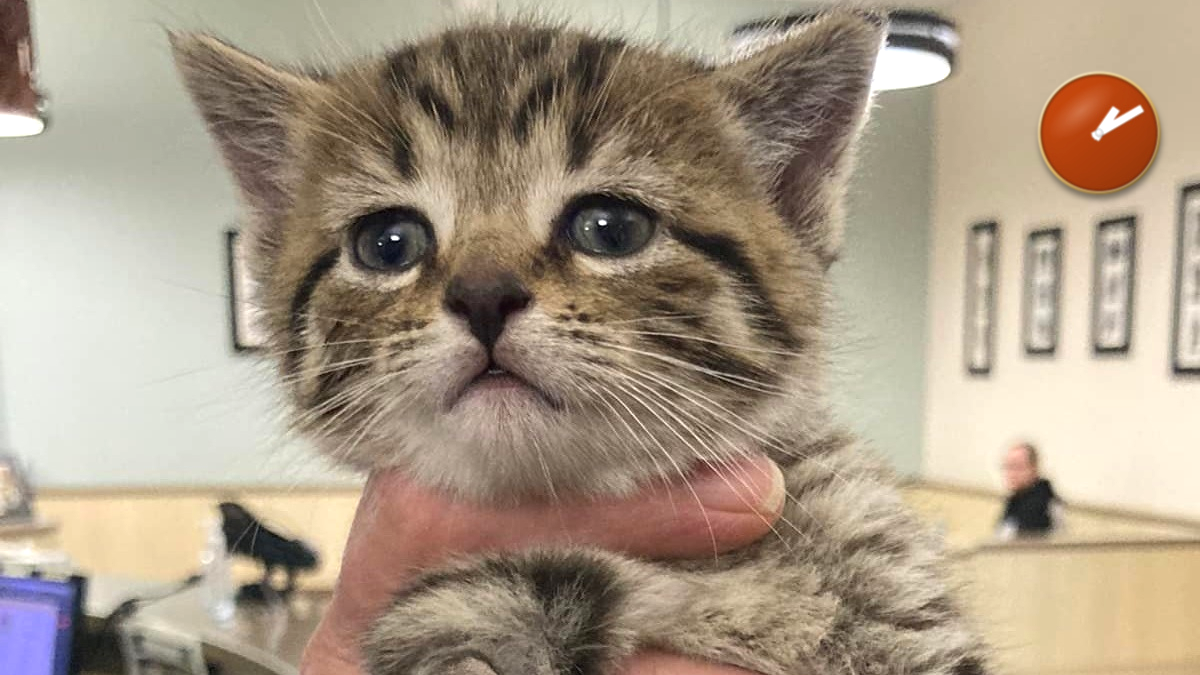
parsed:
**1:10**
